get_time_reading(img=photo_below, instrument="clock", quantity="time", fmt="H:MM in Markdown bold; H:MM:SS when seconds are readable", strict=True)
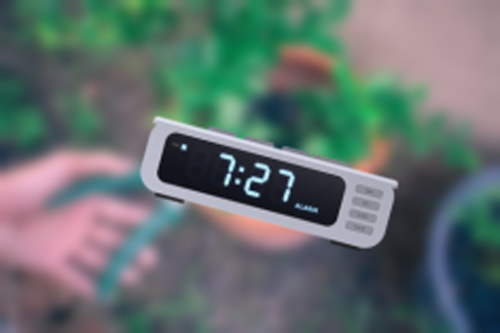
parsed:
**7:27**
